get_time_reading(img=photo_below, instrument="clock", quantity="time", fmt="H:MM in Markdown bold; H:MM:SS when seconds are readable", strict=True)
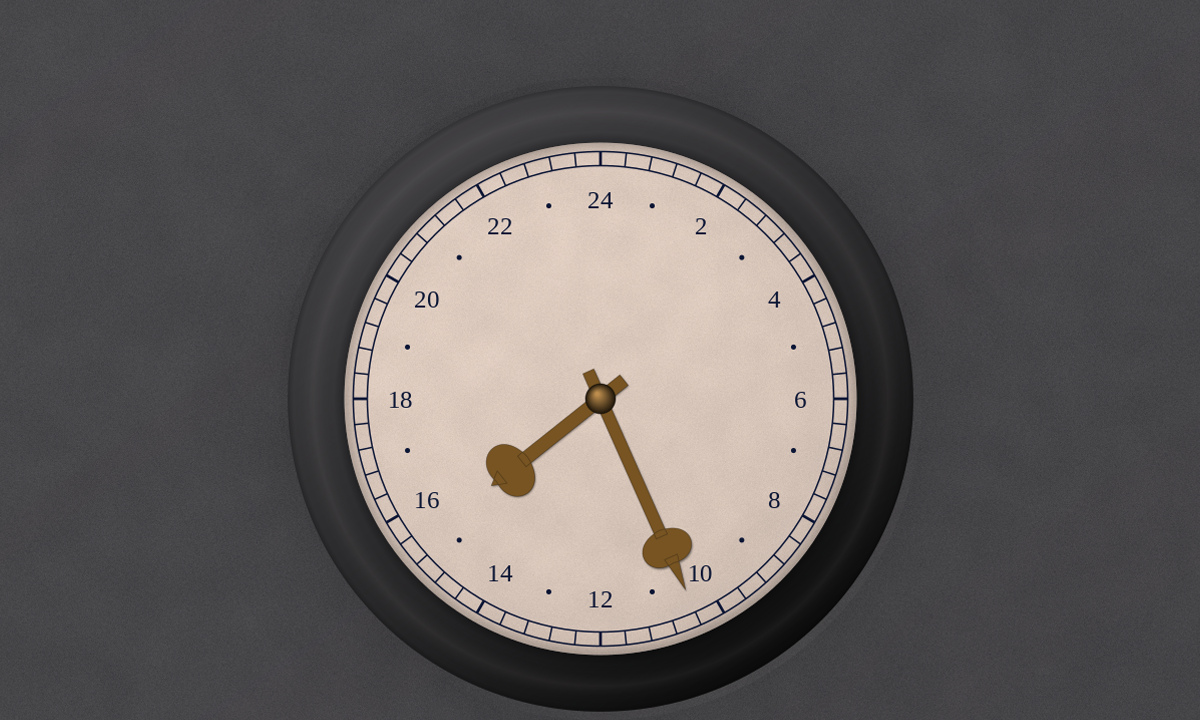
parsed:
**15:26**
